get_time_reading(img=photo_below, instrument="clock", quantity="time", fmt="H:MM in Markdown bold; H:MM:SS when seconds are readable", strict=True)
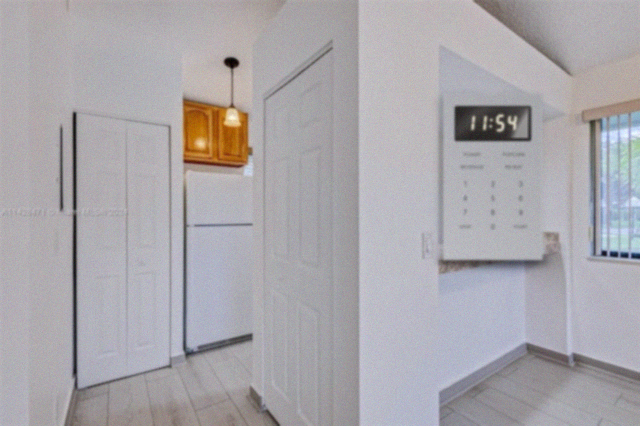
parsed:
**11:54**
